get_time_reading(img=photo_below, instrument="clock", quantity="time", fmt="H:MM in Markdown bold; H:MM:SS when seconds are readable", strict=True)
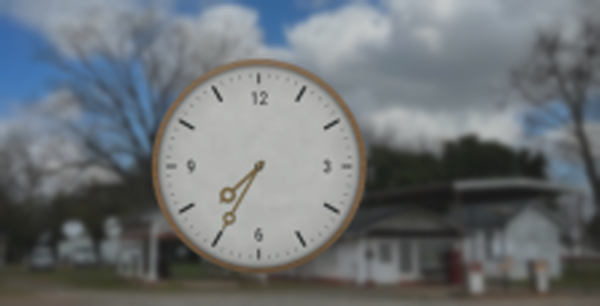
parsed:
**7:35**
